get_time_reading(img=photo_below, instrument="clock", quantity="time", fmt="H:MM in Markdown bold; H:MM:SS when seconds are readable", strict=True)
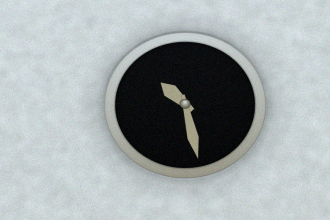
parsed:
**10:28**
